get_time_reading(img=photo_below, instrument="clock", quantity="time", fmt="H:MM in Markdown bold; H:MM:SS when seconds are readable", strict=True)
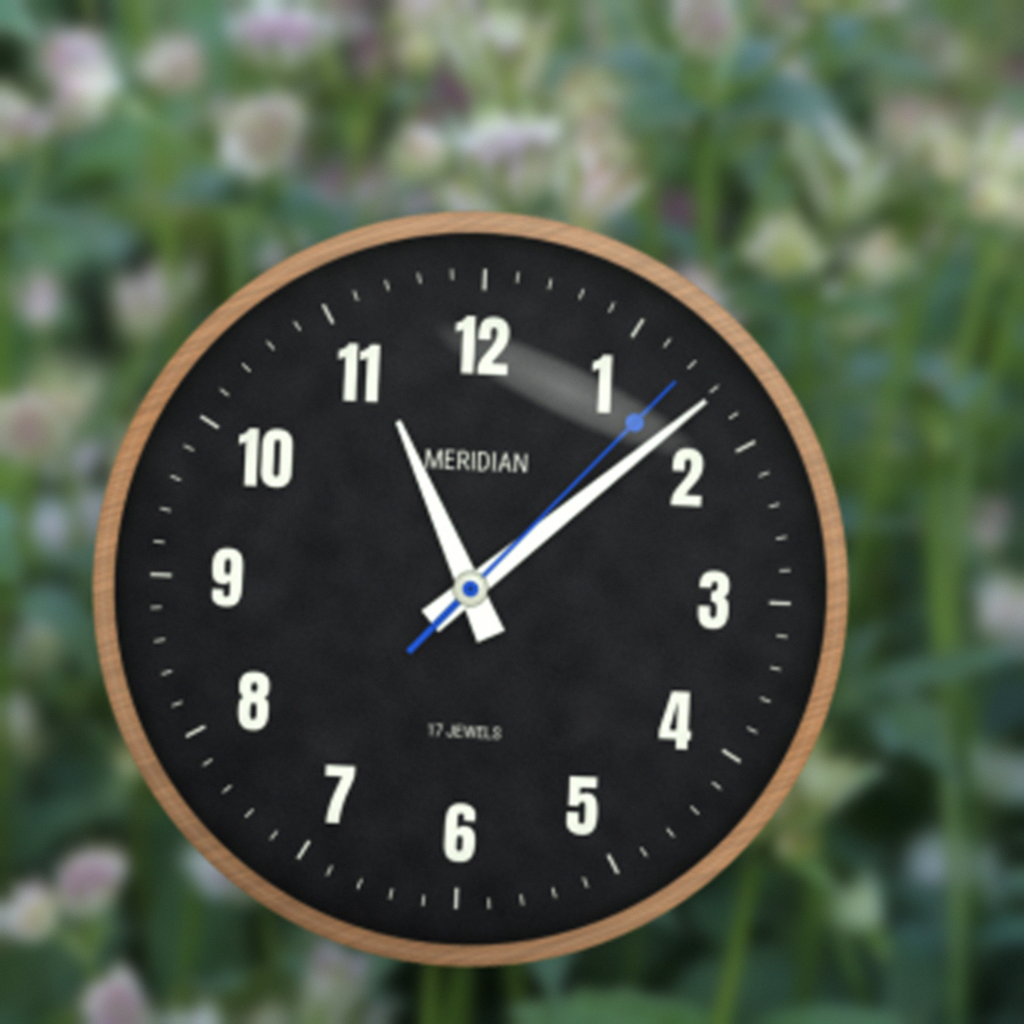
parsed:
**11:08:07**
